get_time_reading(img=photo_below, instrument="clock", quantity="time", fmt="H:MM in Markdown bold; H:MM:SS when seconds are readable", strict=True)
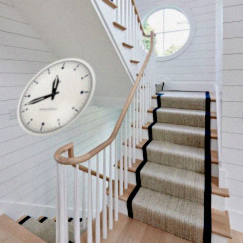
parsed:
**11:42**
